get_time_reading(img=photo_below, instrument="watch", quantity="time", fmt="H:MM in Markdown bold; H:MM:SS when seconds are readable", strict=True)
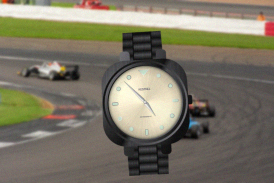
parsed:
**4:53**
